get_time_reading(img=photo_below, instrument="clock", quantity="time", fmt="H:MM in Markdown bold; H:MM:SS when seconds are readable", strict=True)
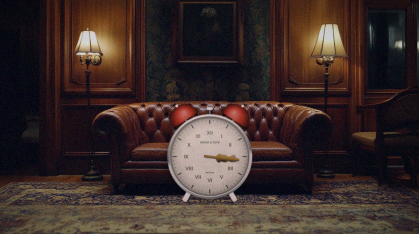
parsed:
**3:16**
